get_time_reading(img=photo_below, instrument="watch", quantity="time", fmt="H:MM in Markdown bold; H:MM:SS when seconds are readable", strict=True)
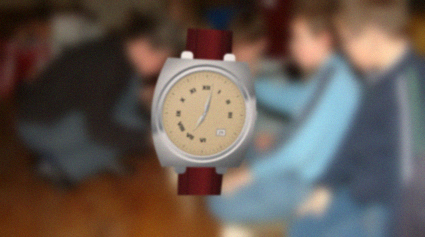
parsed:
**7:02**
